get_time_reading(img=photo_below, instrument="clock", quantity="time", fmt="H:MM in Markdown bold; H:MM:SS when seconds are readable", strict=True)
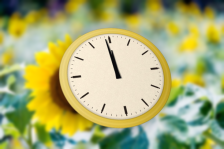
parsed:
**11:59**
